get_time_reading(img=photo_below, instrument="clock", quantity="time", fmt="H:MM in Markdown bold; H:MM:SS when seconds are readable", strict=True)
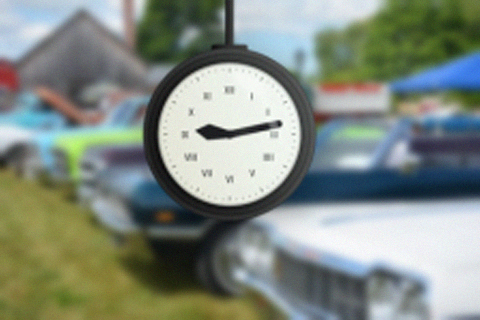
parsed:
**9:13**
